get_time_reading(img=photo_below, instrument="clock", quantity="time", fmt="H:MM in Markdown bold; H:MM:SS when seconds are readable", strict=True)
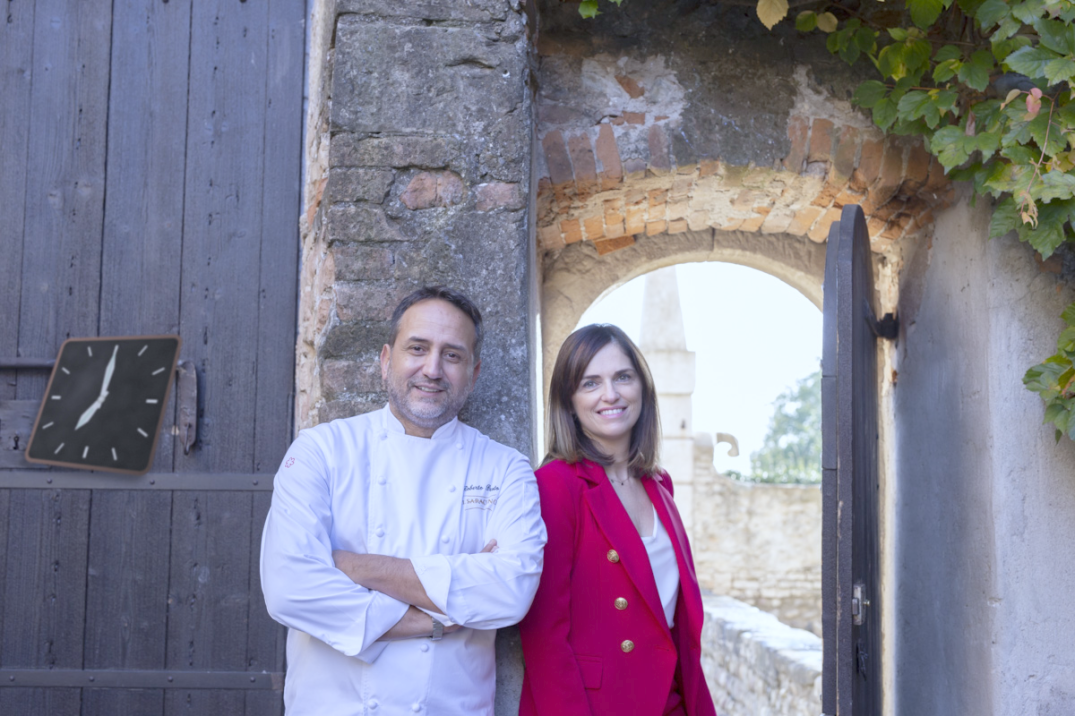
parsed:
**7:00**
